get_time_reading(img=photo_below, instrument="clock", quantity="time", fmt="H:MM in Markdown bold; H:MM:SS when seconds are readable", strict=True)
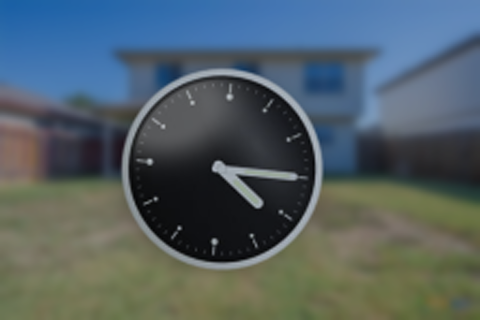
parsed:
**4:15**
